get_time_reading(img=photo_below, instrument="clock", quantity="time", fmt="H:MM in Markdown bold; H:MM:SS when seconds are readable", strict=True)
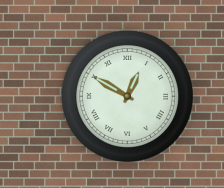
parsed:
**12:50**
